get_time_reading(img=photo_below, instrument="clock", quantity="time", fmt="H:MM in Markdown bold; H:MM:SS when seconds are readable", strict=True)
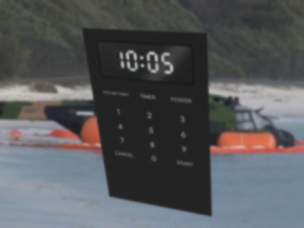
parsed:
**10:05**
